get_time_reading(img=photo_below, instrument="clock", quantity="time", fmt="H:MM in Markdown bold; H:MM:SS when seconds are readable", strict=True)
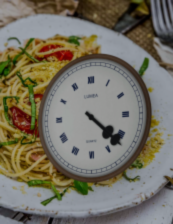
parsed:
**4:22**
